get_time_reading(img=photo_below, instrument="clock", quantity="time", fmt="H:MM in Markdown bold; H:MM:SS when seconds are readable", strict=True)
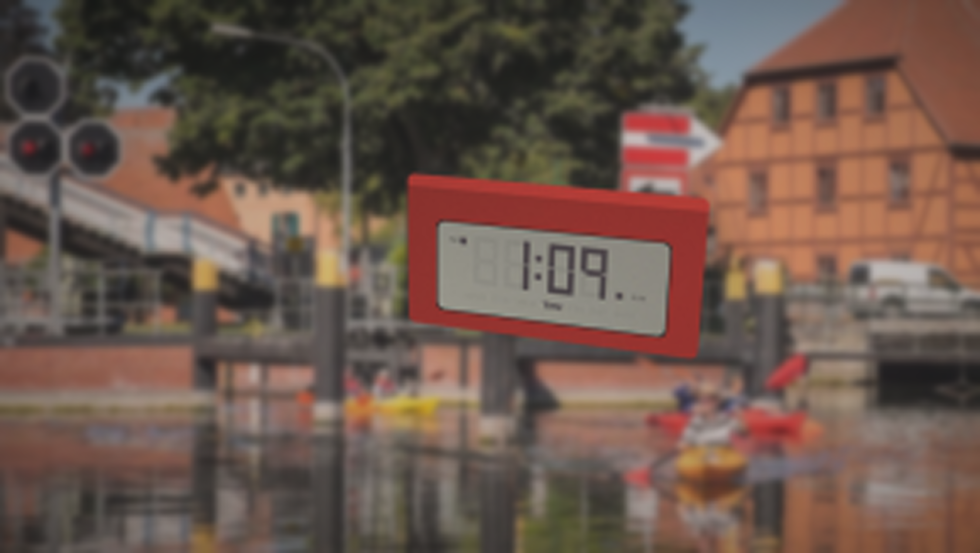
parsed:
**1:09**
